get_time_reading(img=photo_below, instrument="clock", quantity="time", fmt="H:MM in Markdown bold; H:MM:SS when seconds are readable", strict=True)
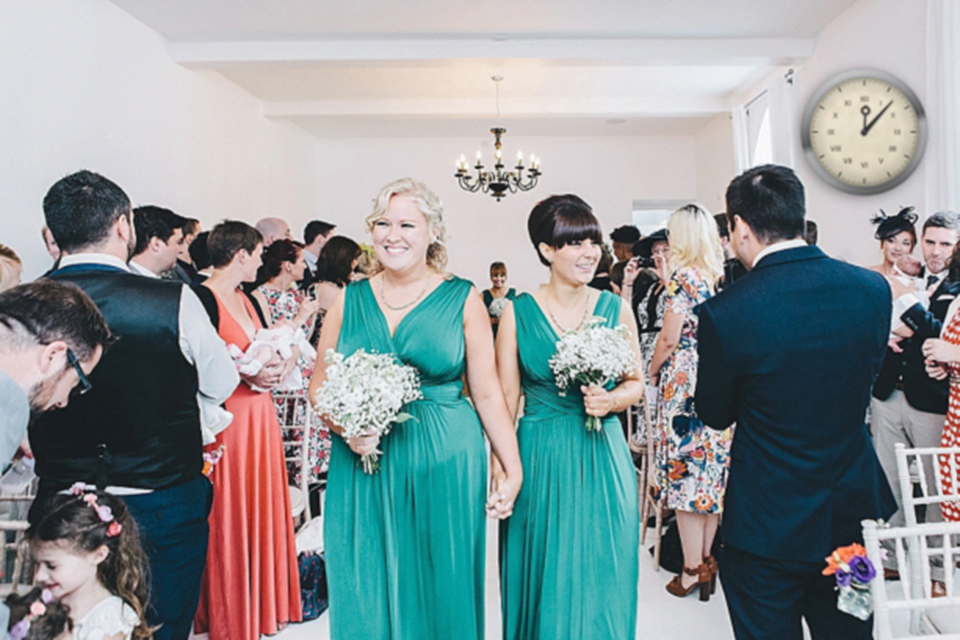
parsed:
**12:07**
